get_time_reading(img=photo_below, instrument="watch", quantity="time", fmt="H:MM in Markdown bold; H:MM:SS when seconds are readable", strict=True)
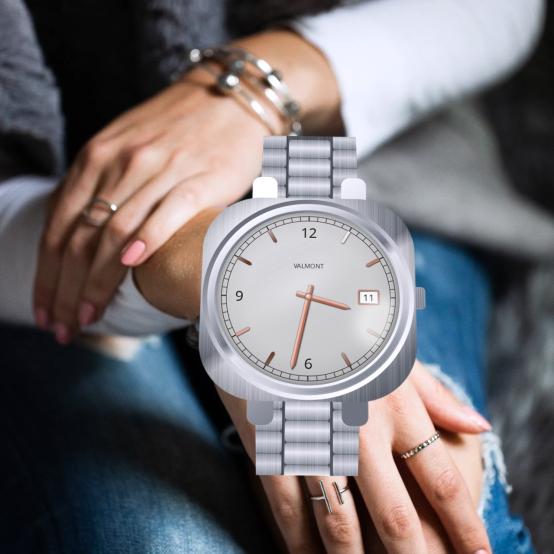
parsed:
**3:32**
